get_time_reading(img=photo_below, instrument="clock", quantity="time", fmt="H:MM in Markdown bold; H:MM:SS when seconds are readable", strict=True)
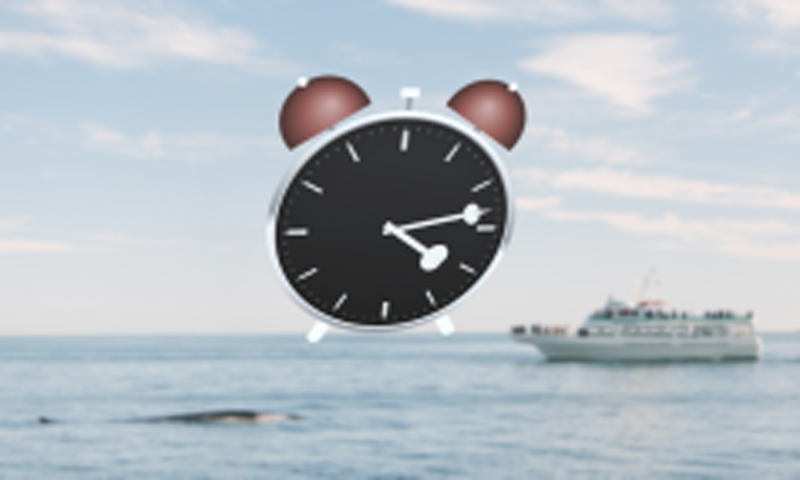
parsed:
**4:13**
